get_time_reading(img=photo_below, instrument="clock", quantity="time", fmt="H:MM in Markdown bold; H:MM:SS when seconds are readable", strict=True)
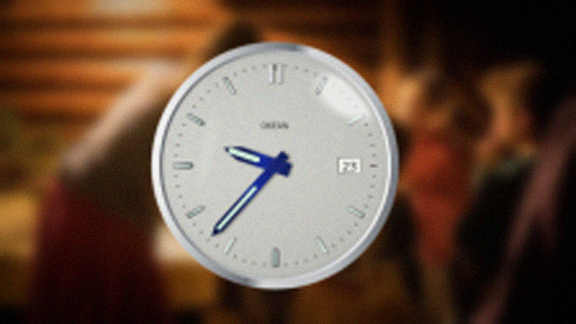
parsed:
**9:37**
